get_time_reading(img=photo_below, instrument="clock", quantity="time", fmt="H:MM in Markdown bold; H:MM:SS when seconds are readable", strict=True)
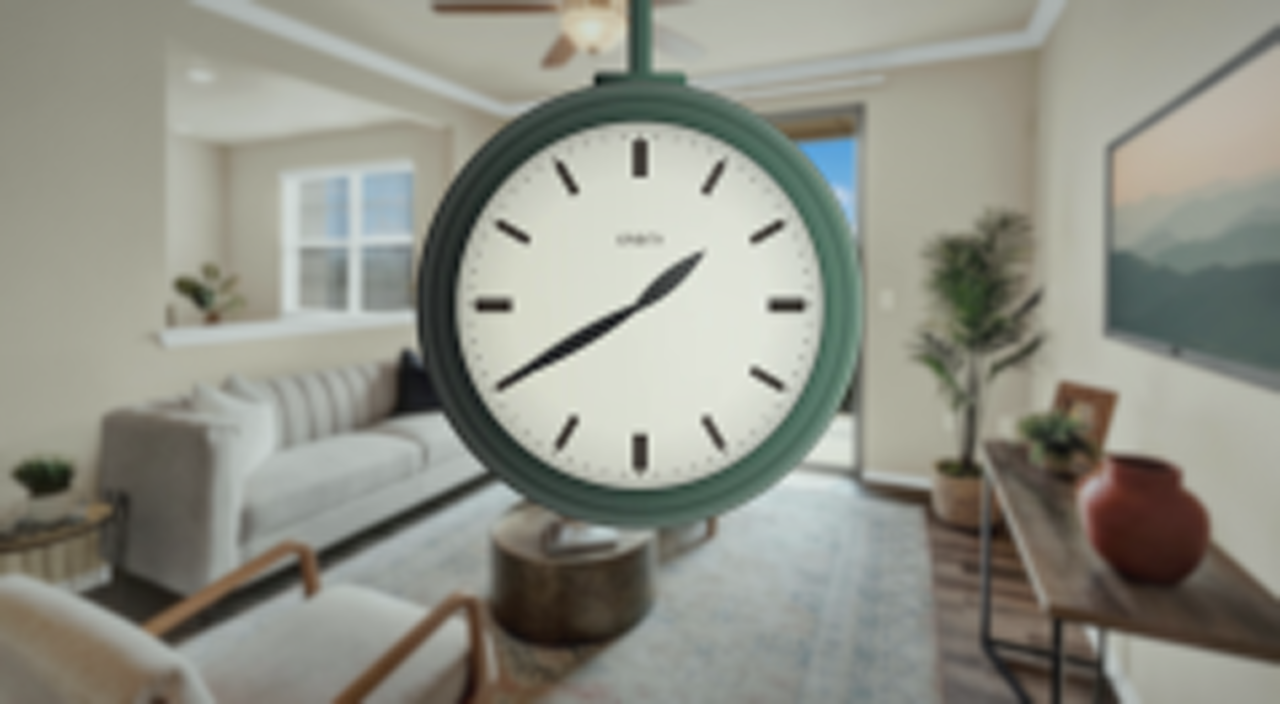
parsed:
**1:40**
